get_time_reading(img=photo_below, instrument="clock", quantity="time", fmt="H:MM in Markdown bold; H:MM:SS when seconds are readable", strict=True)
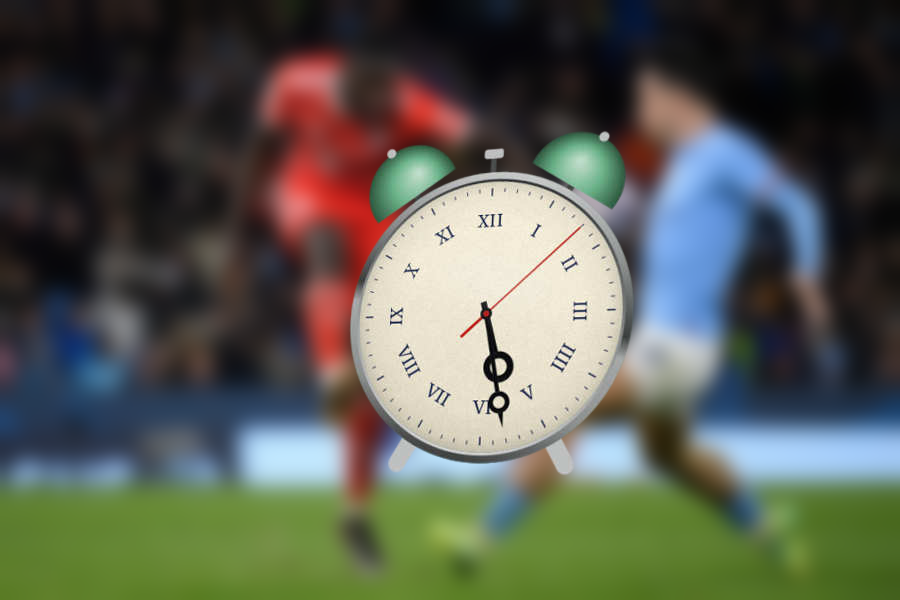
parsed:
**5:28:08**
